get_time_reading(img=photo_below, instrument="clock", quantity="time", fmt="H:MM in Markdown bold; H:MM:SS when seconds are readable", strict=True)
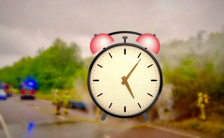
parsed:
**5:06**
